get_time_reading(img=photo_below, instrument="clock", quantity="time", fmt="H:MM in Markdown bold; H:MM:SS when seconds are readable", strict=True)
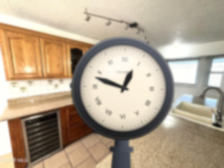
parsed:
**12:48**
